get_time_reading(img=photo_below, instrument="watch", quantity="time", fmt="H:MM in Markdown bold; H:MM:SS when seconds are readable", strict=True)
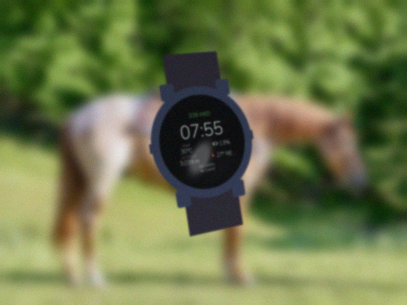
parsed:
**7:55**
